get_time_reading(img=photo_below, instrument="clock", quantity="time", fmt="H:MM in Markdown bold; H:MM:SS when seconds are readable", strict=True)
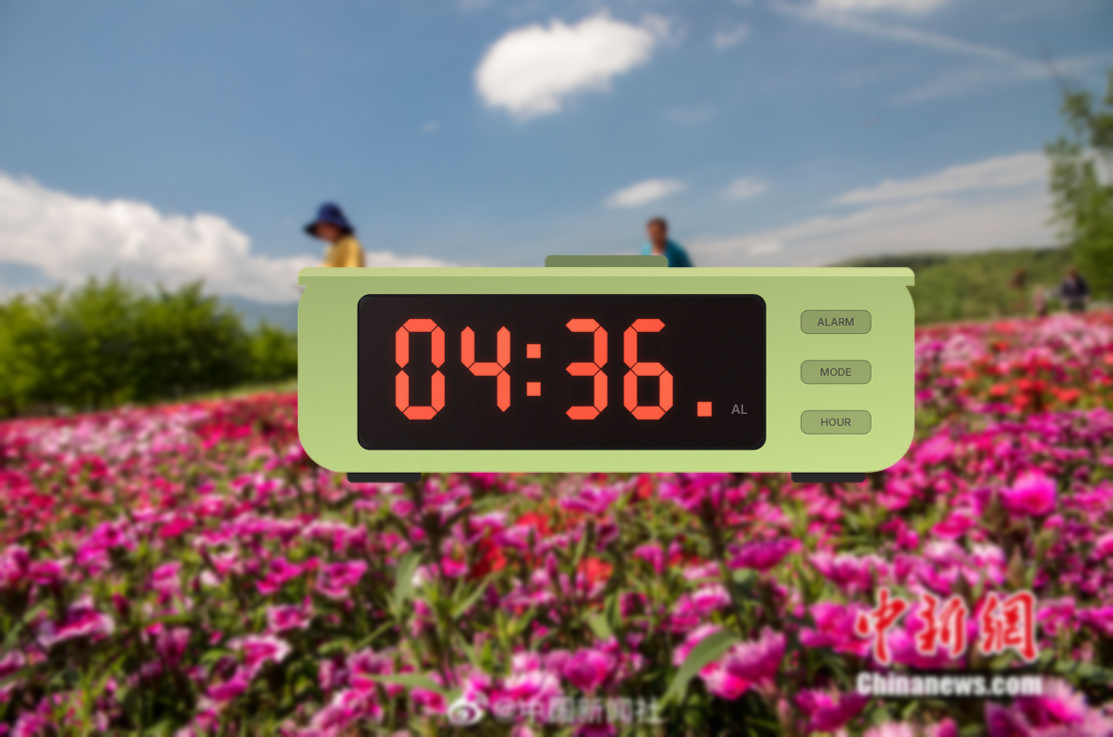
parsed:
**4:36**
